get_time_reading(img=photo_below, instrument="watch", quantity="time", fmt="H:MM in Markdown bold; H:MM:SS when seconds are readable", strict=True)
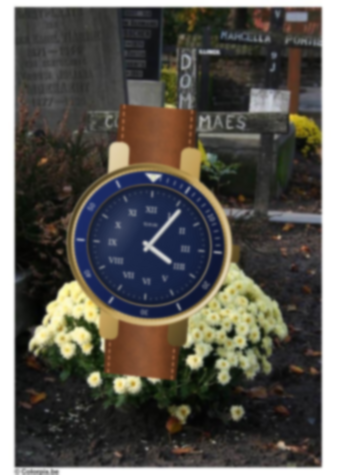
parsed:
**4:06**
